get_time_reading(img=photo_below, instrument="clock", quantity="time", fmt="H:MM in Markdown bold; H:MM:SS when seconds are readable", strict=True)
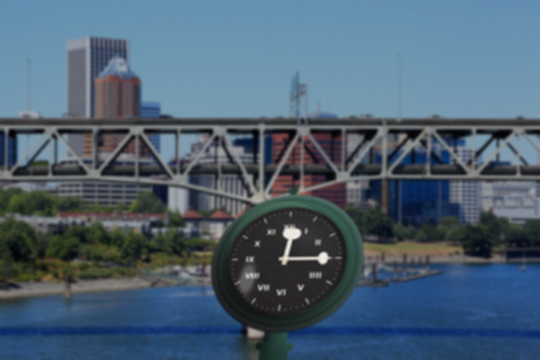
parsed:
**12:15**
